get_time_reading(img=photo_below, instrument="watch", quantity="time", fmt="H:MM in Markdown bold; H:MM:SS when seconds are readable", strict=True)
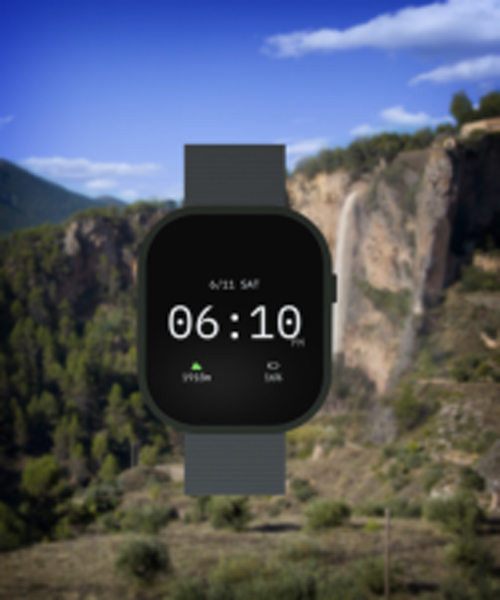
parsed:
**6:10**
